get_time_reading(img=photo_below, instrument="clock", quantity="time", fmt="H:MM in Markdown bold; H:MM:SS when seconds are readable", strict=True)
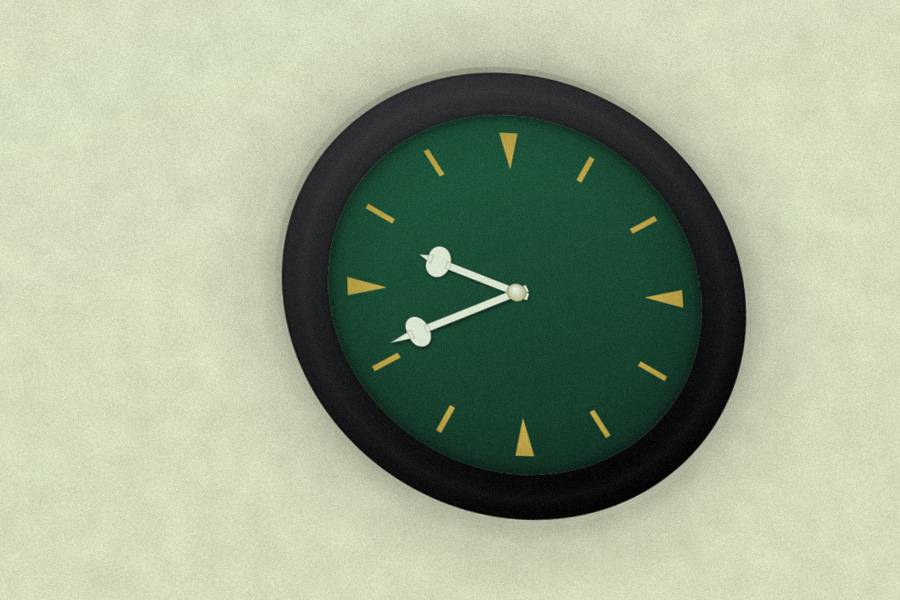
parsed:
**9:41**
